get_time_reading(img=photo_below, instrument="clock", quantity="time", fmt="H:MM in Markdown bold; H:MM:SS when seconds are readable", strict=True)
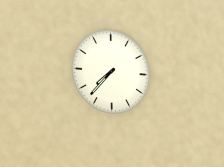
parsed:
**7:37**
